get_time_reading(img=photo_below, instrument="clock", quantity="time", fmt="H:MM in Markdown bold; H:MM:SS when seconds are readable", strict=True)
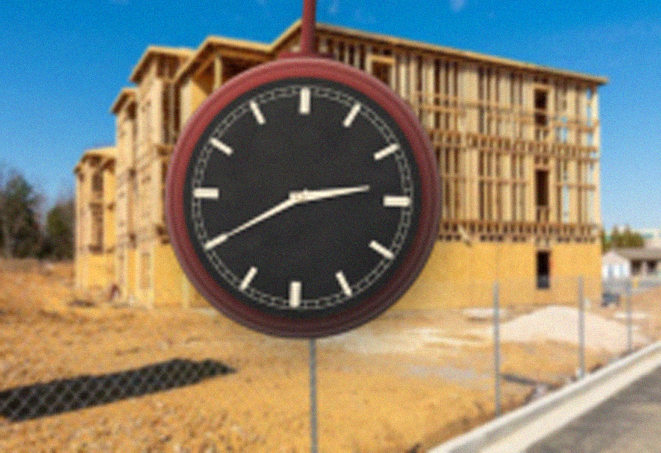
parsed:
**2:40**
